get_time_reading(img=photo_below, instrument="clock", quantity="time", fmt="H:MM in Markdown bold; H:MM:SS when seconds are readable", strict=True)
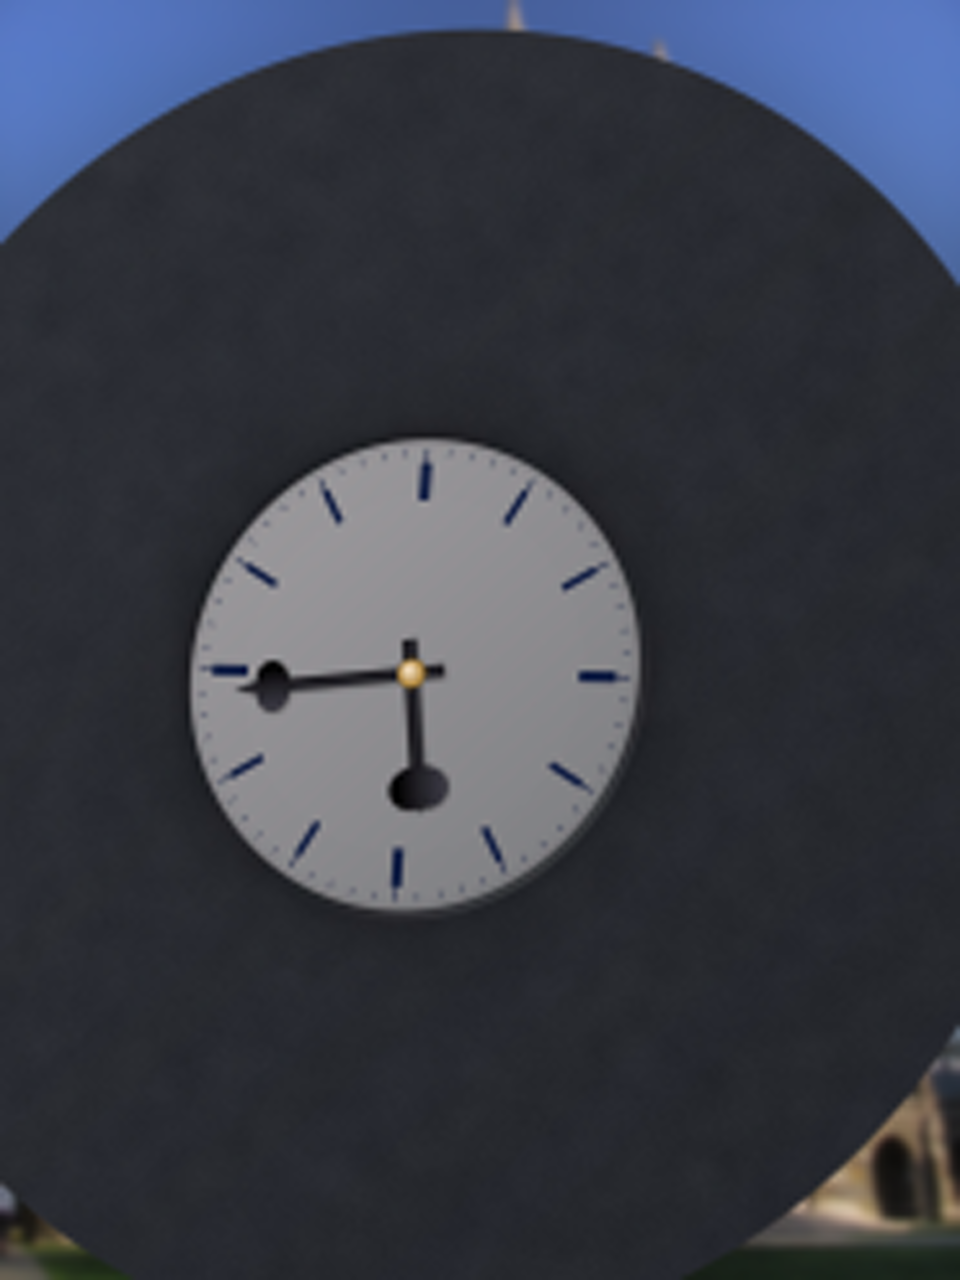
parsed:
**5:44**
